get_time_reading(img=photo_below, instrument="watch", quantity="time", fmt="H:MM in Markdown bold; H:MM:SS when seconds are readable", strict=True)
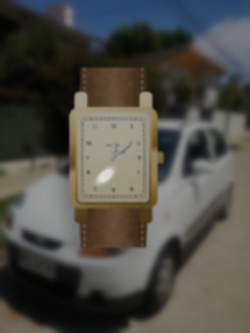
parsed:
**12:08**
